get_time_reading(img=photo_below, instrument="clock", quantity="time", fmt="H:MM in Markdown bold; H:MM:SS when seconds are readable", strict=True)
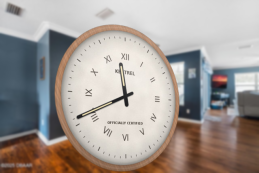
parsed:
**11:41**
